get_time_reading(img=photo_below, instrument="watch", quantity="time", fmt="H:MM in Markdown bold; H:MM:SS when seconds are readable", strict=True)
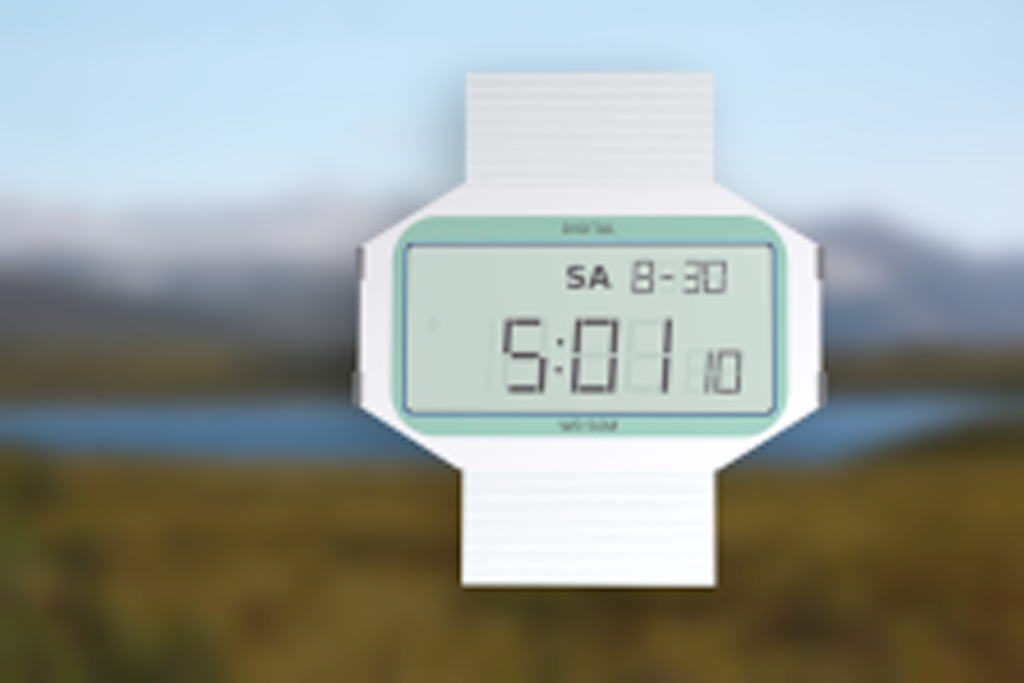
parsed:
**5:01:10**
